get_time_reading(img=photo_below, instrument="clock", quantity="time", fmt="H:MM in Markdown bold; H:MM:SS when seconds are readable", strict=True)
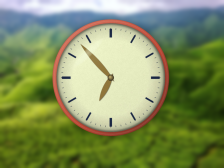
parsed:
**6:53**
